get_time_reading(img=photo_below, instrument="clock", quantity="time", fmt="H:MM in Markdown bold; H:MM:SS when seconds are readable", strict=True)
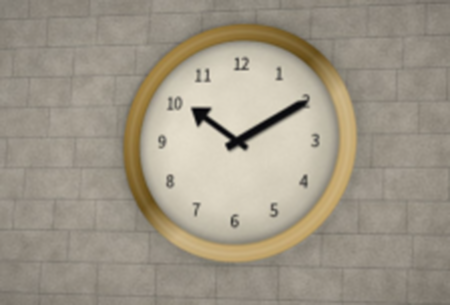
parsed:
**10:10**
